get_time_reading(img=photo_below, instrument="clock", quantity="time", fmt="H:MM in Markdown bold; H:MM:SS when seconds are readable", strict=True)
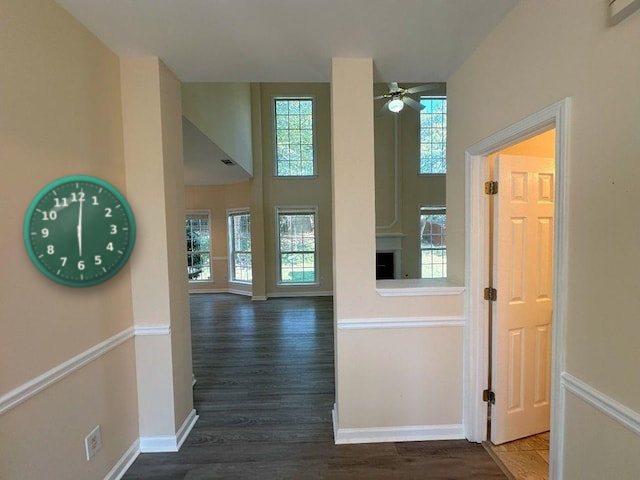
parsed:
**6:01**
